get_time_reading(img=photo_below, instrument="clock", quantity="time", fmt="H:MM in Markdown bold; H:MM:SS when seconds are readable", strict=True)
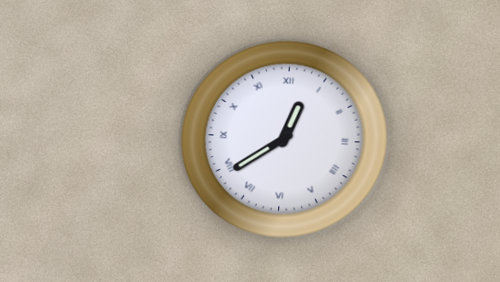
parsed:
**12:39**
